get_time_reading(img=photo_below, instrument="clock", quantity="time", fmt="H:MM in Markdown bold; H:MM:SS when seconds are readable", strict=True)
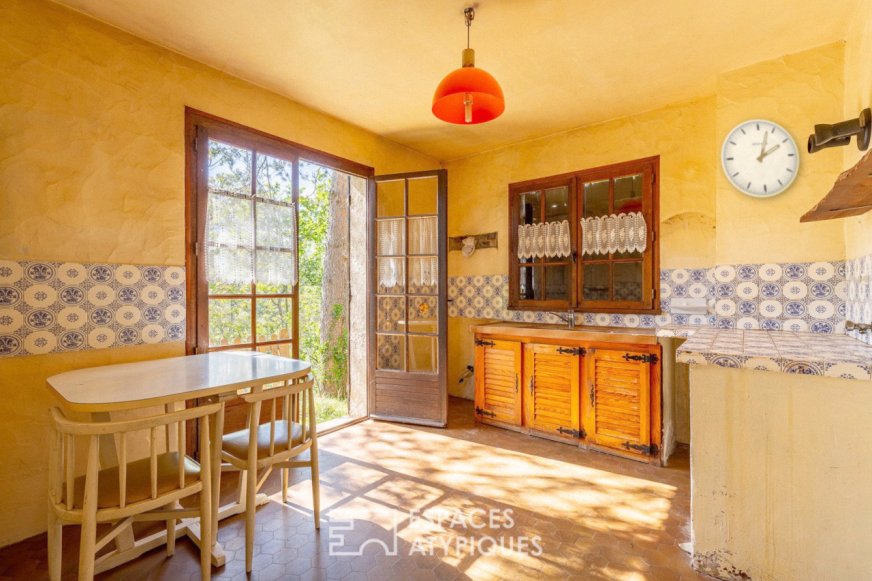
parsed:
**2:03**
